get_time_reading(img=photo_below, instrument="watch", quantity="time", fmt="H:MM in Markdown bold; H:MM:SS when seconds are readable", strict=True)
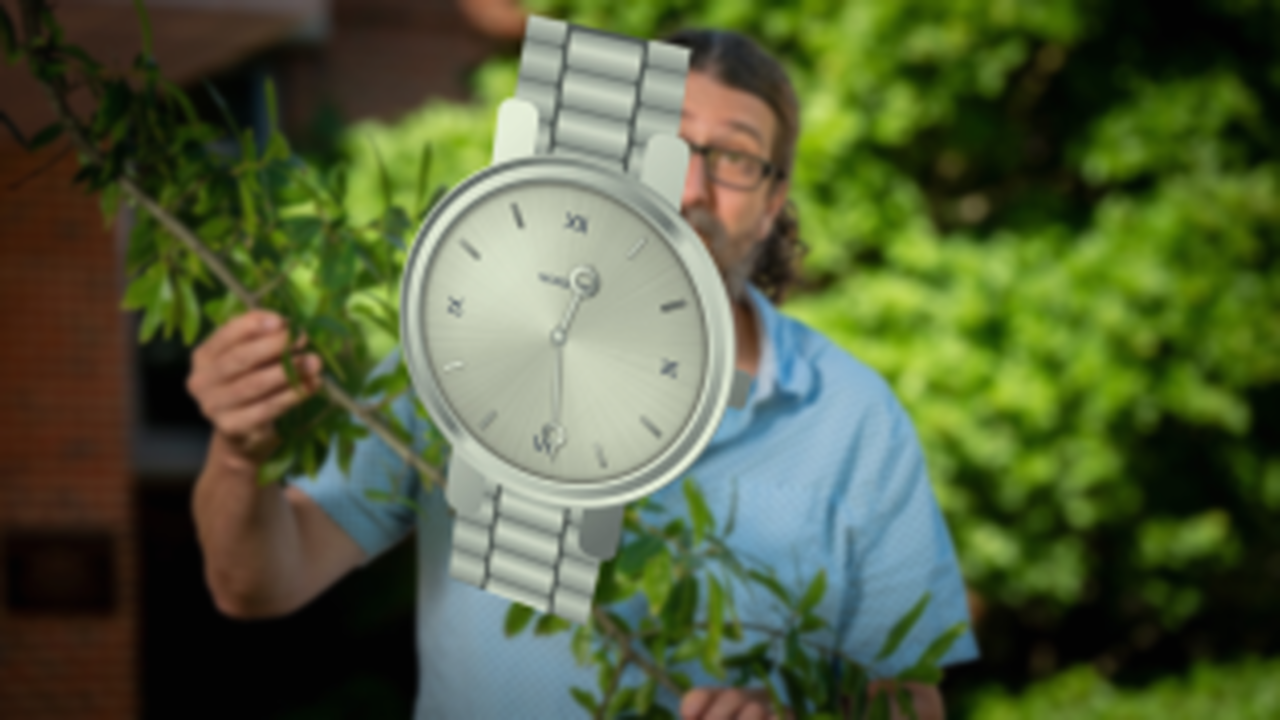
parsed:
**12:29**
